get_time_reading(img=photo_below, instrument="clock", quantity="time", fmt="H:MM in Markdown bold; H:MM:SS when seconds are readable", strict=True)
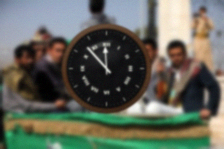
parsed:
**11:53**
